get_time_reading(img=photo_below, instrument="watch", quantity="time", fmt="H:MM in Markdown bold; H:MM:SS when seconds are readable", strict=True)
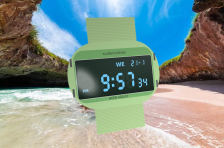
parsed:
**9:57:34**
